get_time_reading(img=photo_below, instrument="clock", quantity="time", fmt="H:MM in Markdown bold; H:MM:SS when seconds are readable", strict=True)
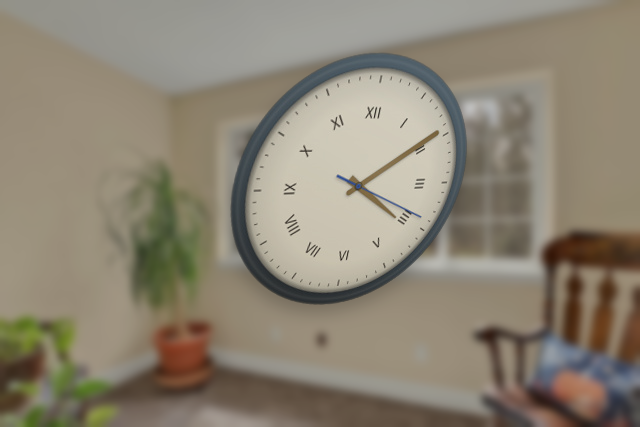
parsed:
**4:09:19**
